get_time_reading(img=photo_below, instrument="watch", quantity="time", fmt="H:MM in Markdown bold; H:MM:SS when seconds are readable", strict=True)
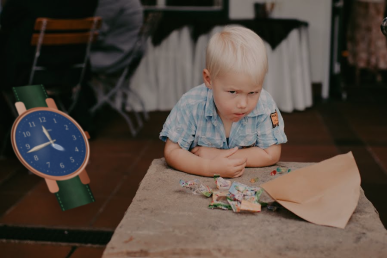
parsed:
**11:43**
